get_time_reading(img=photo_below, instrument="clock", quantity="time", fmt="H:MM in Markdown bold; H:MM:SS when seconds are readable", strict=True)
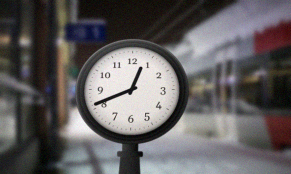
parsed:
**12:41**
